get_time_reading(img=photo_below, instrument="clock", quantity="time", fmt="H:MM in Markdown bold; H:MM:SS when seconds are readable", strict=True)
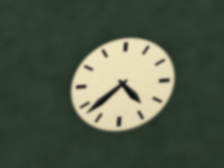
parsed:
**4:38**
